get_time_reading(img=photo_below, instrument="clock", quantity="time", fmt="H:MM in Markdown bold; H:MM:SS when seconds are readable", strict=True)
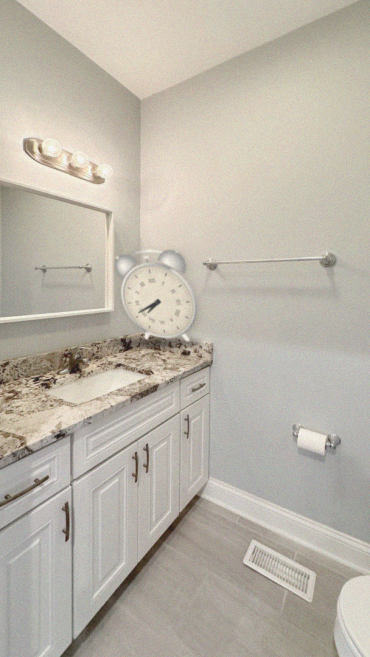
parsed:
**7:41**
